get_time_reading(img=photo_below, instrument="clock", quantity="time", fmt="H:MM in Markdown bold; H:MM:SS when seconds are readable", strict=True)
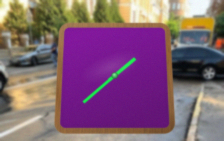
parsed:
**1:38**
